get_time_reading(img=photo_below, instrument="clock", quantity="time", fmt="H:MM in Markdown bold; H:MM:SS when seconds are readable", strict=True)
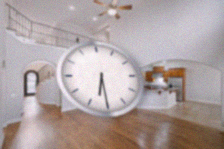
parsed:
**6:30**
